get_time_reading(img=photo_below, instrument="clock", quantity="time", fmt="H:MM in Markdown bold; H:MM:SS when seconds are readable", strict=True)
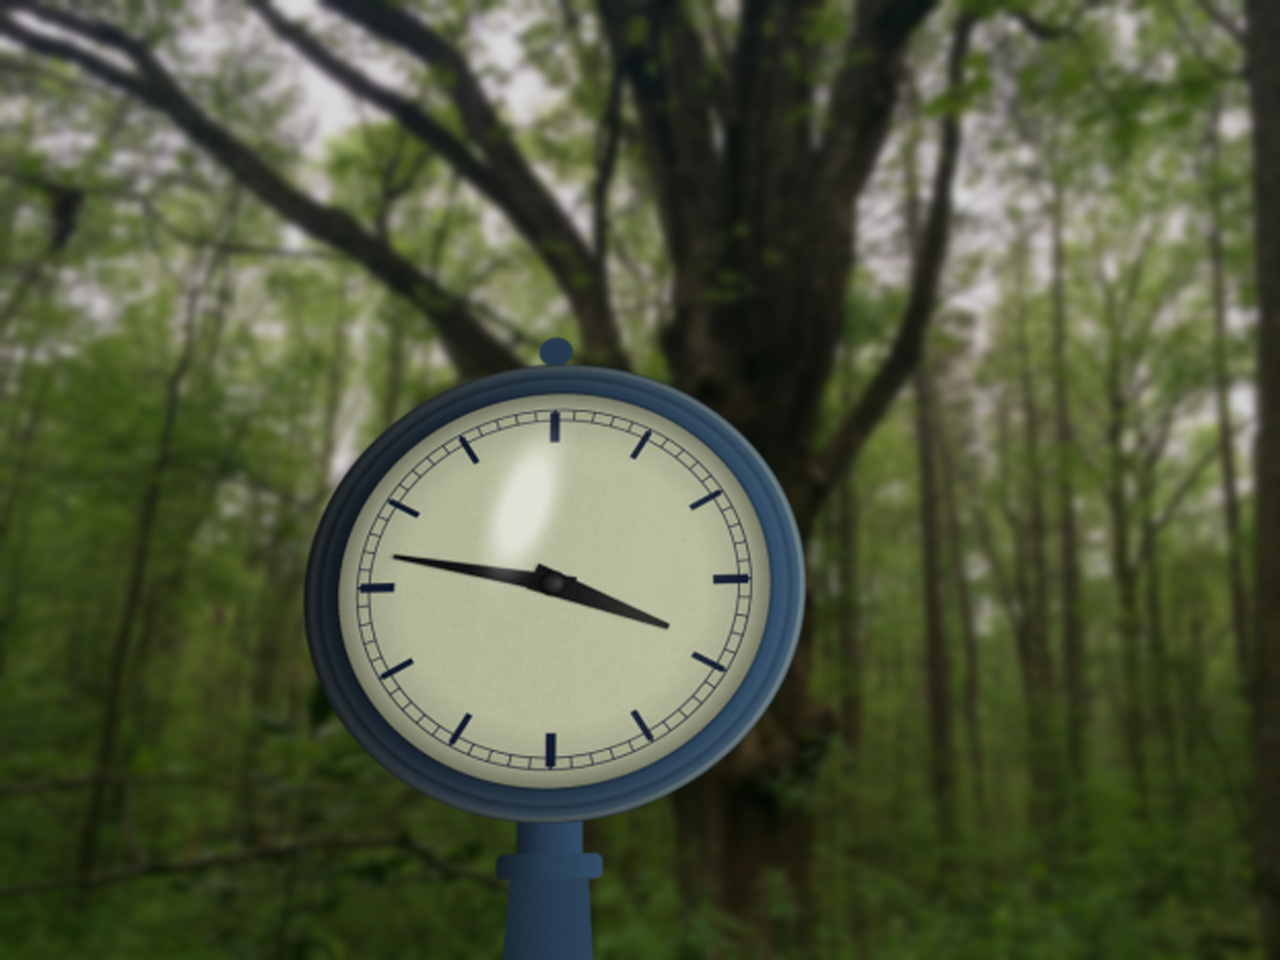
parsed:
**3:47**
